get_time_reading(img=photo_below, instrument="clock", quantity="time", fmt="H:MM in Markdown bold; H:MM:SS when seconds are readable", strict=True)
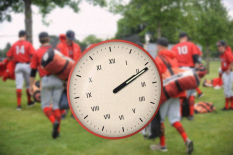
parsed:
**2:11**
